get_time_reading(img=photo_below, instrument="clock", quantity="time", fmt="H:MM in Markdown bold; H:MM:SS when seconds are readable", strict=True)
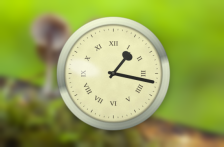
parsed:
**1:17**
